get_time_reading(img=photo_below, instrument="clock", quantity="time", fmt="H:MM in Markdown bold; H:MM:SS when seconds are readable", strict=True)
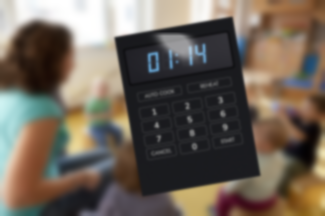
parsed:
**1:14**
